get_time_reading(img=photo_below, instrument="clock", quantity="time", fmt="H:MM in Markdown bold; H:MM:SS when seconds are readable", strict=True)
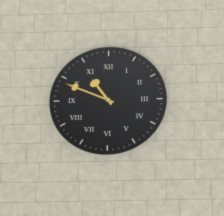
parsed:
**10:49**
